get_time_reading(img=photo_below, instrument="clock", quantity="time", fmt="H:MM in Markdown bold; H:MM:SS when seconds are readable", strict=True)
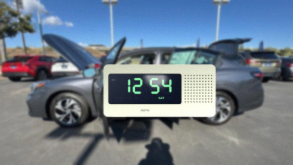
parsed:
**12:54**
